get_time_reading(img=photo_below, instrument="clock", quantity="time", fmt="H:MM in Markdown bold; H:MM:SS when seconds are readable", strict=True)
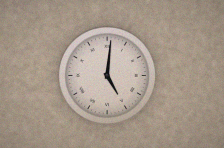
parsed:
**5:01**
